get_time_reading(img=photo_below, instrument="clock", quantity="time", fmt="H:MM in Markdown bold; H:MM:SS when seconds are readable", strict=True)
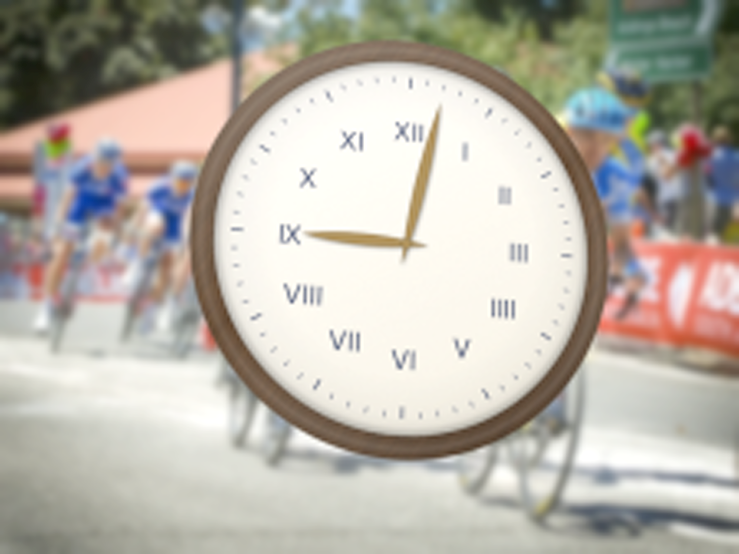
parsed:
**9:02**
